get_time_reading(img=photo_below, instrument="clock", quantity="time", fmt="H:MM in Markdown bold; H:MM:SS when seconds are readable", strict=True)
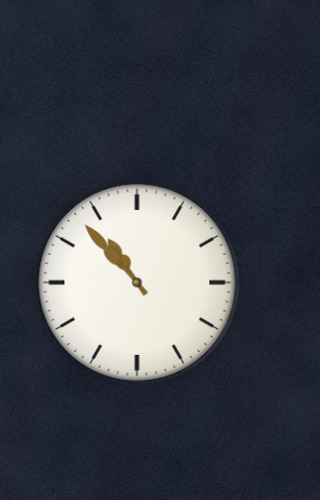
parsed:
**10:53**
